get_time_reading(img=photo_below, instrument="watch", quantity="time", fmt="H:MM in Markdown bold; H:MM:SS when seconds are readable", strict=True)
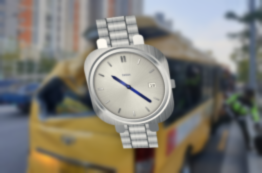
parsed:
**10:22**
